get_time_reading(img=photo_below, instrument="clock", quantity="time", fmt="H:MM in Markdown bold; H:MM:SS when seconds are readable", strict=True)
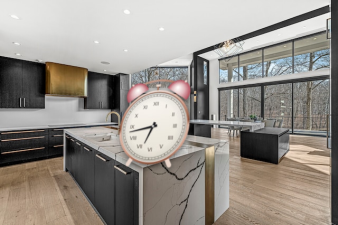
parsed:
**6:43**
